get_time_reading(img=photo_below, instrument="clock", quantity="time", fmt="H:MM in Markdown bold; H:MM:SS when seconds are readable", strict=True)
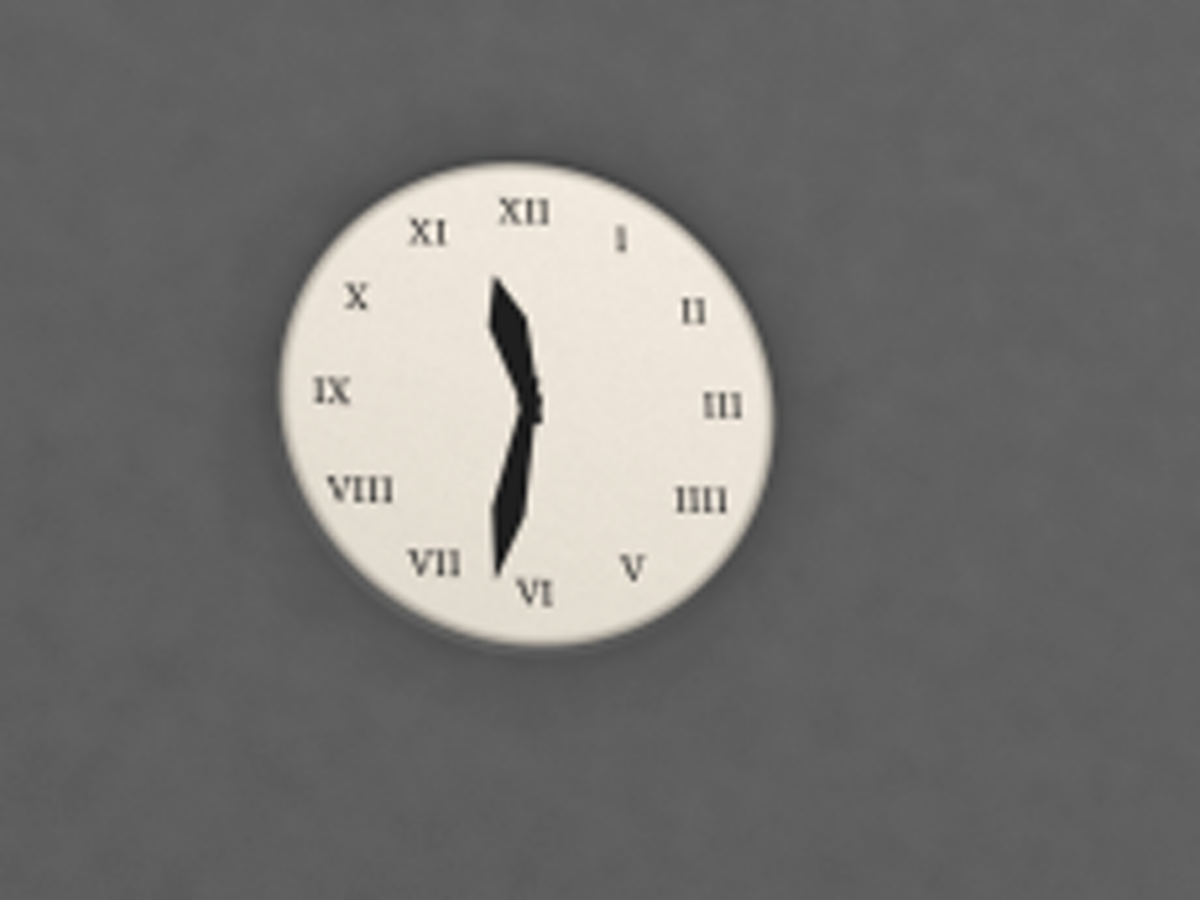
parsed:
**11:32**
